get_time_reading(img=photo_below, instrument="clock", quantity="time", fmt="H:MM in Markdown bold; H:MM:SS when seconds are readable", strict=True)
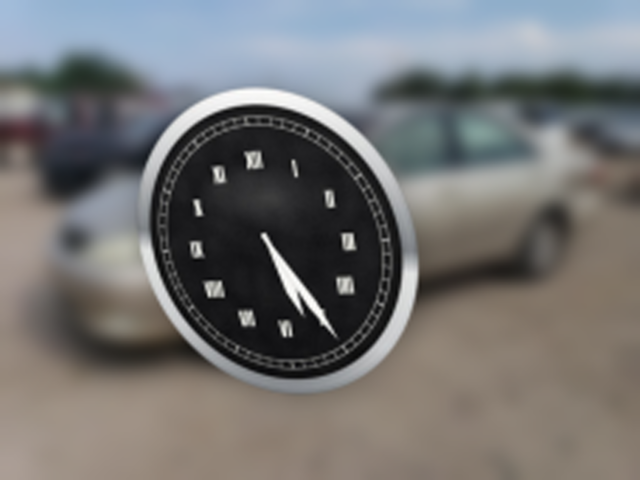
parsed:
**5:25**
